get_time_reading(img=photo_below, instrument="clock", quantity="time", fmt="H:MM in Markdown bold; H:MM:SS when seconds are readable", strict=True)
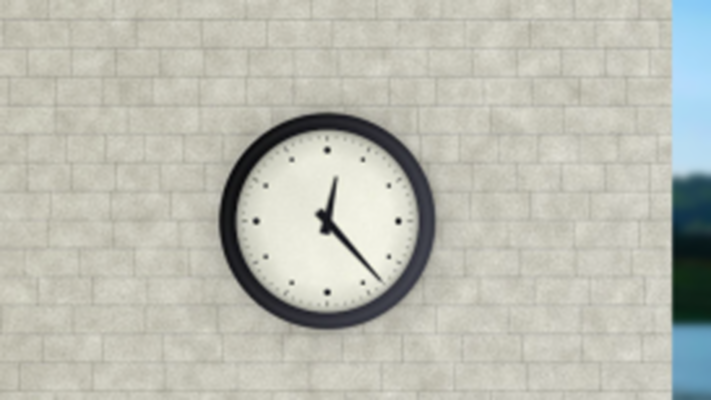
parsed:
**12:23**
